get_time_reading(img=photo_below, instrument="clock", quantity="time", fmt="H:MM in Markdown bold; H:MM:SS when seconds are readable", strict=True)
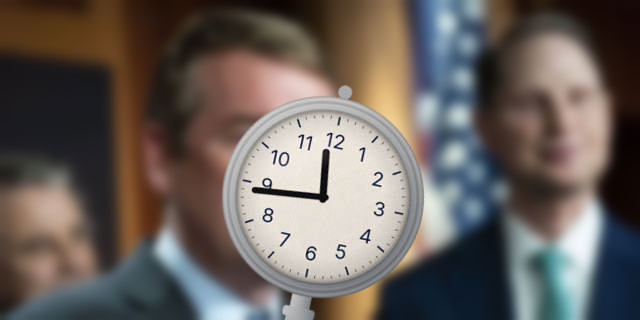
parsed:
**11:44**
